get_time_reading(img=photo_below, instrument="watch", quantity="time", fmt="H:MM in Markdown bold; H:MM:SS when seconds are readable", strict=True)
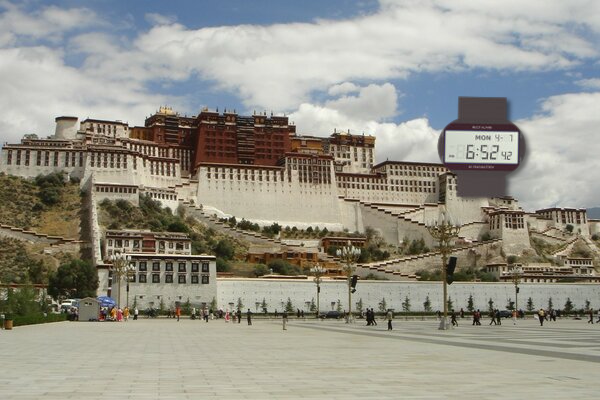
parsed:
**6:52:42**
